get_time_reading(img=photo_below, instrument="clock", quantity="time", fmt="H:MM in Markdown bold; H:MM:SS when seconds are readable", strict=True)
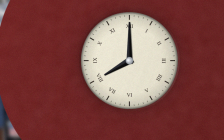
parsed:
**8:00**
